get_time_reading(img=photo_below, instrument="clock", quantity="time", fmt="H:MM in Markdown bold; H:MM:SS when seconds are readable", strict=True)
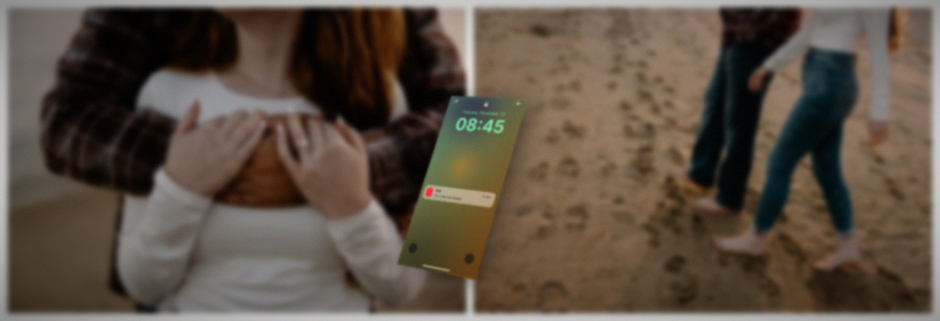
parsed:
**8:45**
